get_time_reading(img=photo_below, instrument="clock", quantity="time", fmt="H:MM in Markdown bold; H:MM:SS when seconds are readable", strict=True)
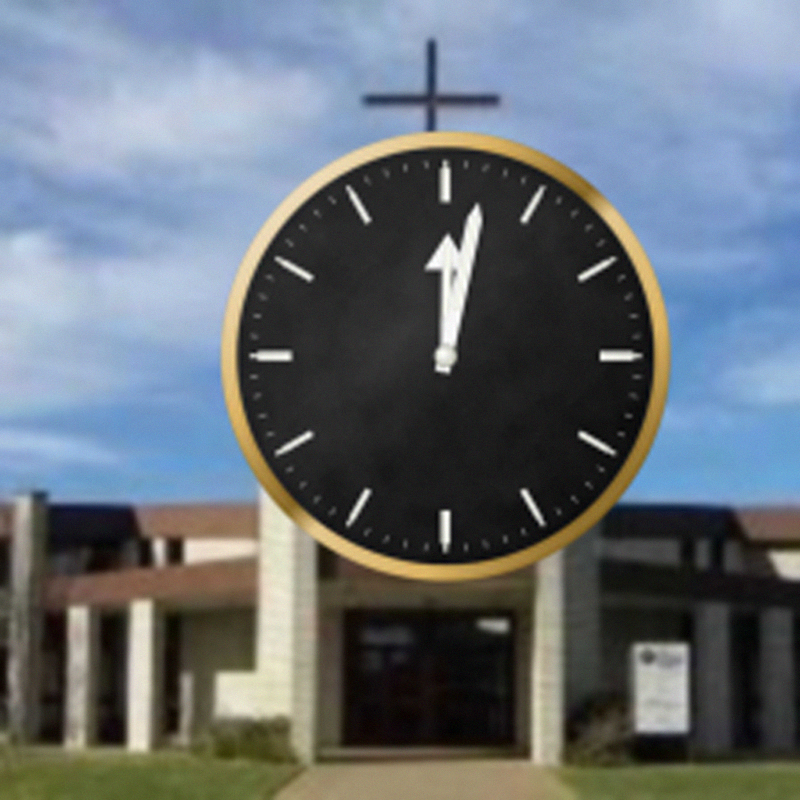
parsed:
**12:02**
